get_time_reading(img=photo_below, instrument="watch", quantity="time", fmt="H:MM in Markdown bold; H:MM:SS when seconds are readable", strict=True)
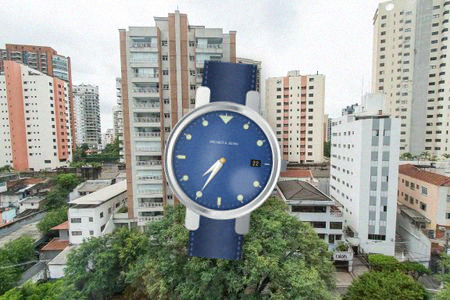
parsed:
**7:35**
